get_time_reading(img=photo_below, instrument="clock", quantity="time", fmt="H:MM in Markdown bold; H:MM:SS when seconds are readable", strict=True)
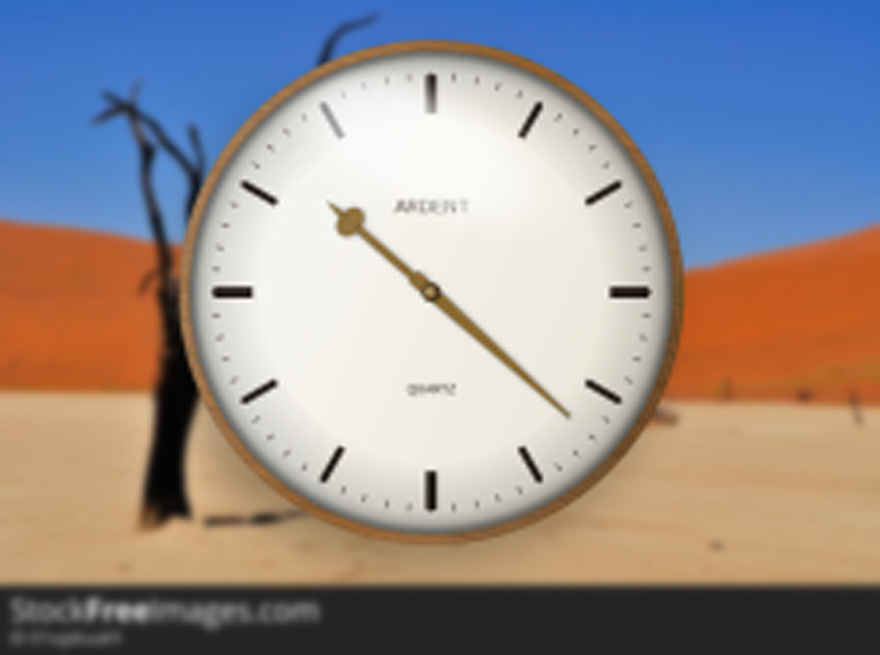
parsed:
**10:22**
